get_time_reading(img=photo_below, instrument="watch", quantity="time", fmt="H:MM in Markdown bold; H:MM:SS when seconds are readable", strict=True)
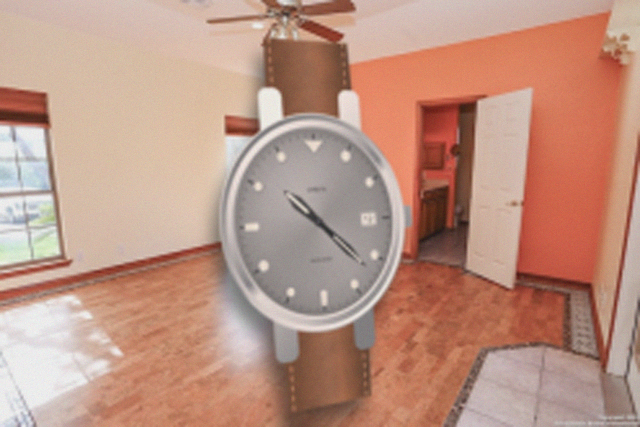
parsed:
**10:22**
